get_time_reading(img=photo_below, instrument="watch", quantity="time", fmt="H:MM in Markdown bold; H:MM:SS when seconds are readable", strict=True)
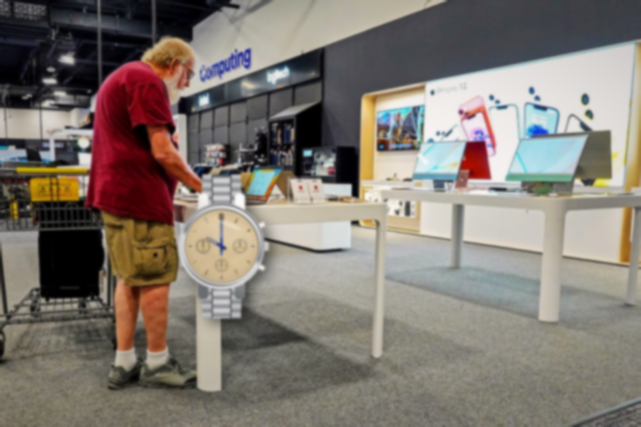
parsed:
**10:00**
